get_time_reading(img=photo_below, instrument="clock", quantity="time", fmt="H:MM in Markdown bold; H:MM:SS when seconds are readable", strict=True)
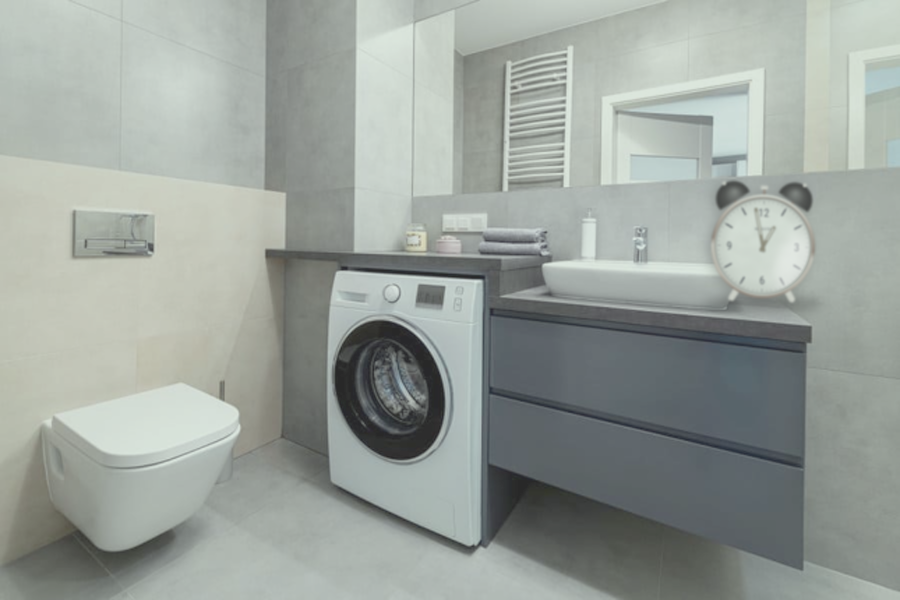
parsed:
**12:58**
